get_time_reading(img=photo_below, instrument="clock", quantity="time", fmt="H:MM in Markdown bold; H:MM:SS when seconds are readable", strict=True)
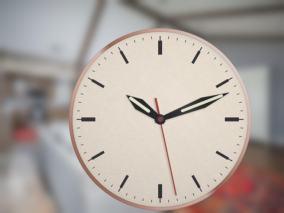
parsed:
**10:11:28**
